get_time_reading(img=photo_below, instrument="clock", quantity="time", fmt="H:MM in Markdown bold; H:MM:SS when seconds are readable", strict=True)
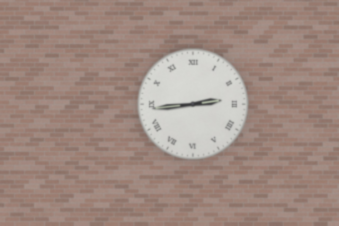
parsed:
**2:44**
